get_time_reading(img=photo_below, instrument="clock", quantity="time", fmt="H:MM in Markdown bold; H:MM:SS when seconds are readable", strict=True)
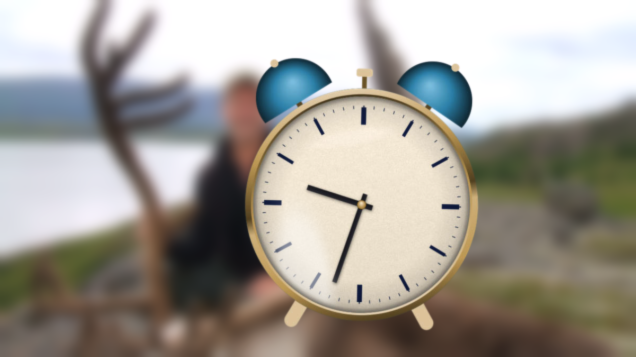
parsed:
**9:33**
